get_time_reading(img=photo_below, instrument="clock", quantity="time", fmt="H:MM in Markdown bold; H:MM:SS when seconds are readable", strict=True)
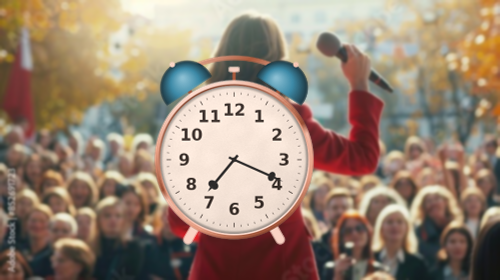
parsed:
**7:19**
